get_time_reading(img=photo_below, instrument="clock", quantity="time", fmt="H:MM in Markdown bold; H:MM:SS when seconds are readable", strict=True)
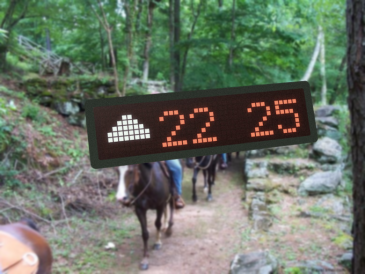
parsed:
**22:25**
